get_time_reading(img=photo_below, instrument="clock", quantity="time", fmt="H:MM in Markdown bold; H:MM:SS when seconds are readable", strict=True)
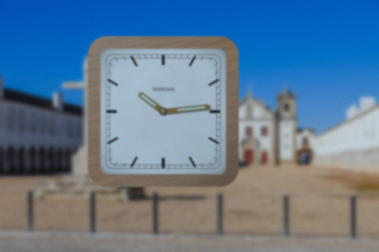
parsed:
**10:14**
